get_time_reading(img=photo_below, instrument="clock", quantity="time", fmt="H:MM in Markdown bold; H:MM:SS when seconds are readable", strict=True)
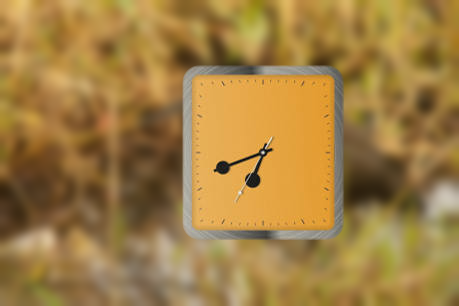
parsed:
**6:41:35**
